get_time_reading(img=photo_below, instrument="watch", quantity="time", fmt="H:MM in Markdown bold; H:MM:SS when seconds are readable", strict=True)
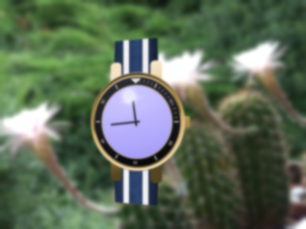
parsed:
**11:44**
